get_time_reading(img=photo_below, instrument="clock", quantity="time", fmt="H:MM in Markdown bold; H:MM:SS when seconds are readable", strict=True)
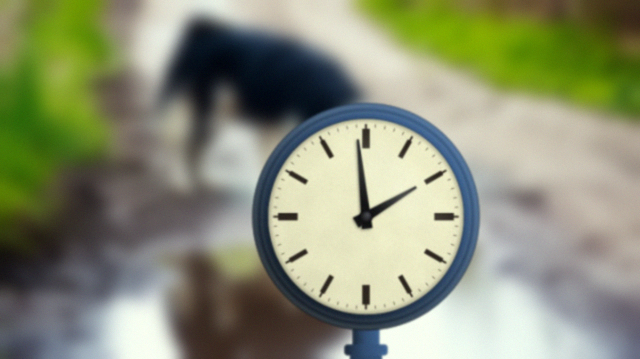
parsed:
**1:59**
